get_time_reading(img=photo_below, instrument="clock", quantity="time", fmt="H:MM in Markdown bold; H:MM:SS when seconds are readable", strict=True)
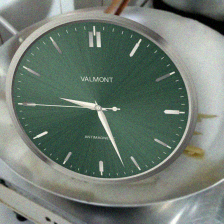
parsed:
**9:26:45**
